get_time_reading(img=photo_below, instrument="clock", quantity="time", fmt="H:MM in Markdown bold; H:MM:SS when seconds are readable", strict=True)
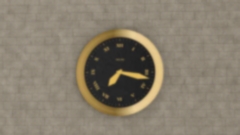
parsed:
**7:17**
